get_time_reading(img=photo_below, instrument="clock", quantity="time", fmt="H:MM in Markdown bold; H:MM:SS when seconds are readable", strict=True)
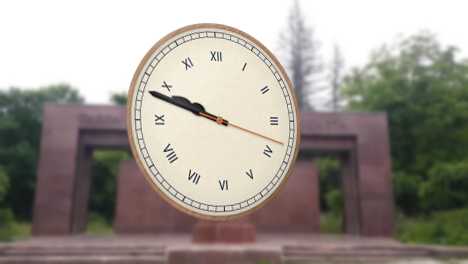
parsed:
**9:48:18**
